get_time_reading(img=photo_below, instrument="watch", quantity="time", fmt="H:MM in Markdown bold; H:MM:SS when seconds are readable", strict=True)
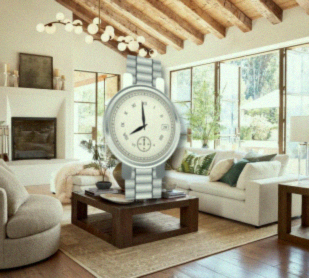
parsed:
**7:59**
